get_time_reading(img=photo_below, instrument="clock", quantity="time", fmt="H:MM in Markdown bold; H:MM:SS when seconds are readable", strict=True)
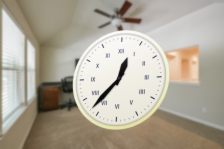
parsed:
**12:37**
